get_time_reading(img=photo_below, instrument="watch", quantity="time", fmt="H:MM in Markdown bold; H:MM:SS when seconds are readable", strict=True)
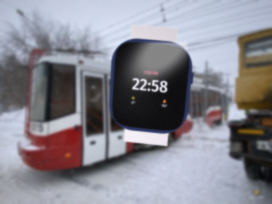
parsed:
**22:58**
